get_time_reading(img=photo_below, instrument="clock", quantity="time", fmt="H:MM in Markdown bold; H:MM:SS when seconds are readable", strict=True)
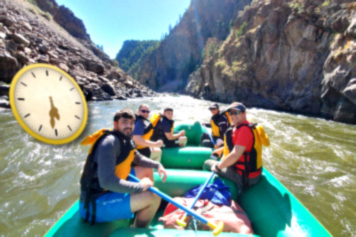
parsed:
**5:31**
